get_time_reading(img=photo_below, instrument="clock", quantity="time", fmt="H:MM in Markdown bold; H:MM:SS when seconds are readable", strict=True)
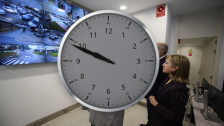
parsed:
**9:49**
